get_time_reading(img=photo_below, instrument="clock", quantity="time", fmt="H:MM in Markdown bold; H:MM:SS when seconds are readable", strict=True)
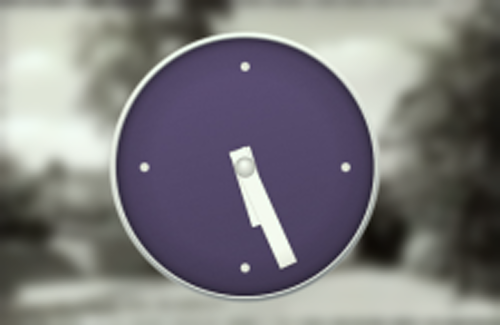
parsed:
**5:26**
